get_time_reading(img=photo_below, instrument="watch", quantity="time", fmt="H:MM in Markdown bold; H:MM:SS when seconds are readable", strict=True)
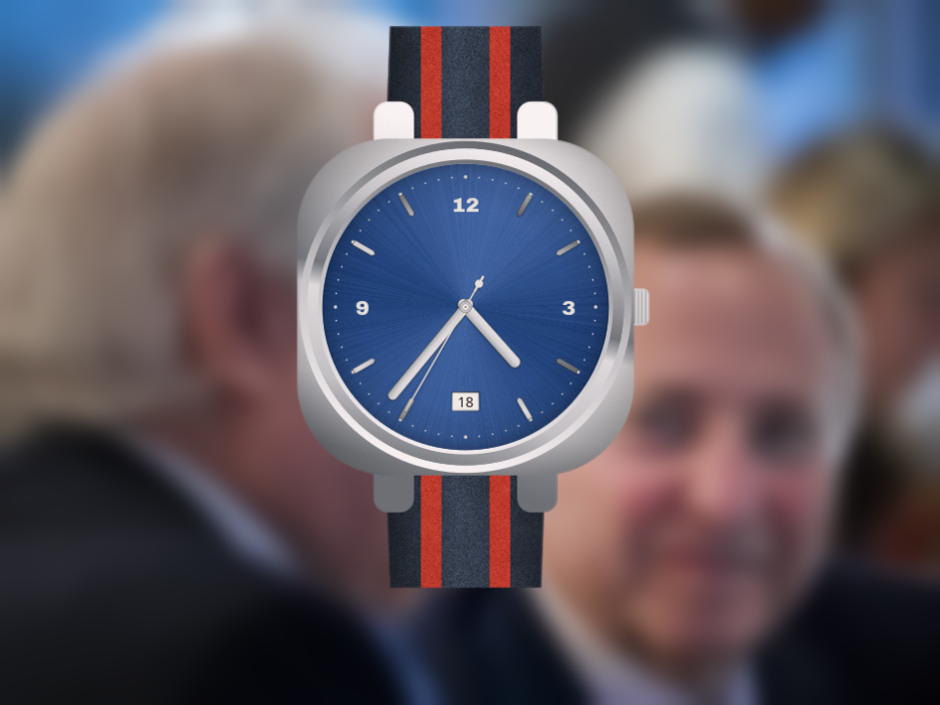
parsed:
**4:36:35**
